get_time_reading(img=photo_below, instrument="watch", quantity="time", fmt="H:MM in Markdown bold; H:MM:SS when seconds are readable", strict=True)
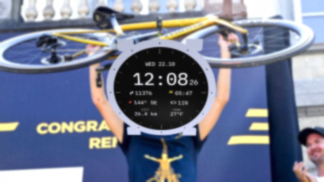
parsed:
**12:08**
